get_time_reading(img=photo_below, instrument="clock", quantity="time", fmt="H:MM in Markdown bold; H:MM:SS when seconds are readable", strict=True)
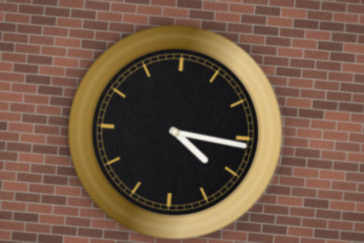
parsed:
**4:16**
